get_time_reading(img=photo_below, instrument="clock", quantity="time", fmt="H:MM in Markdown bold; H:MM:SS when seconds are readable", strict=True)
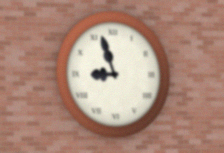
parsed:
**8:57**
